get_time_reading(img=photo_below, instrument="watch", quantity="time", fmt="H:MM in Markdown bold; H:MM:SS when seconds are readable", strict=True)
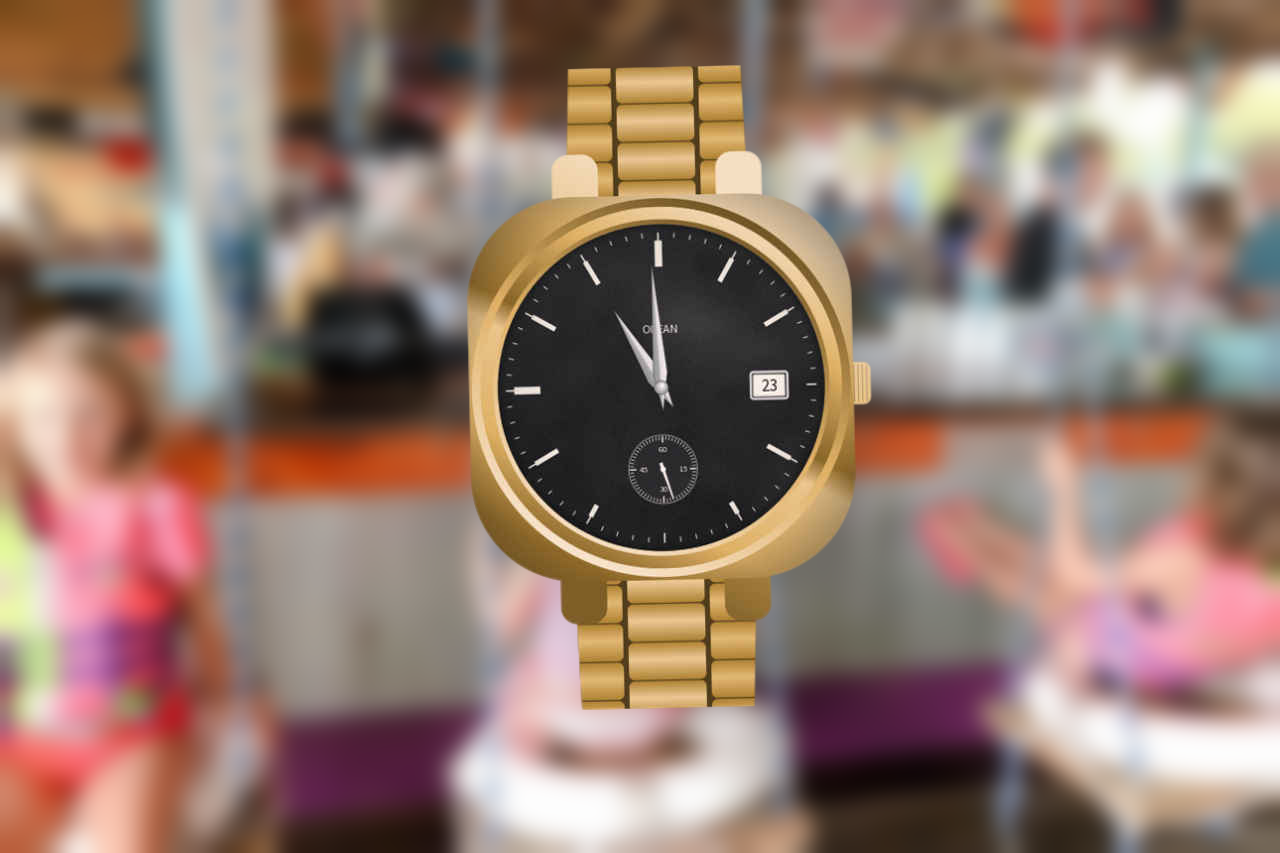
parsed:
**10:59:27**
